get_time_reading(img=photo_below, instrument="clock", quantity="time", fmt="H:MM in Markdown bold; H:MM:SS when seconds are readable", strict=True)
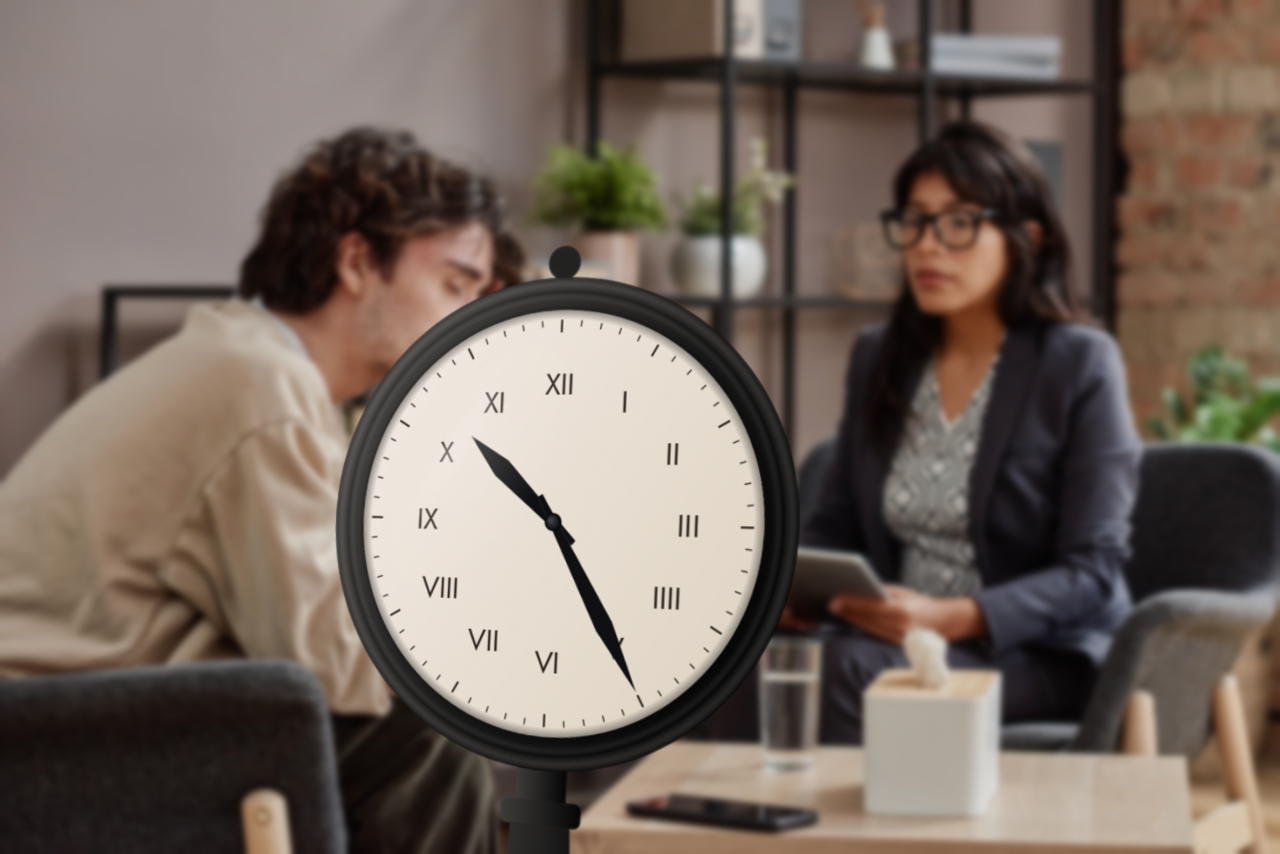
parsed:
**10:25**
